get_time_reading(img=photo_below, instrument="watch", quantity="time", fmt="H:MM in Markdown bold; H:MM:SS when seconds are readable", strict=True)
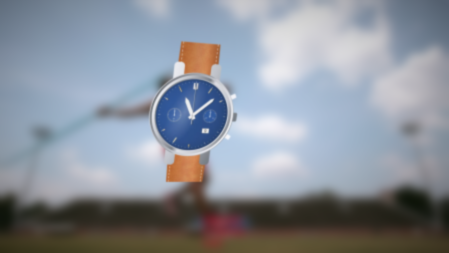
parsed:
**11:08**
